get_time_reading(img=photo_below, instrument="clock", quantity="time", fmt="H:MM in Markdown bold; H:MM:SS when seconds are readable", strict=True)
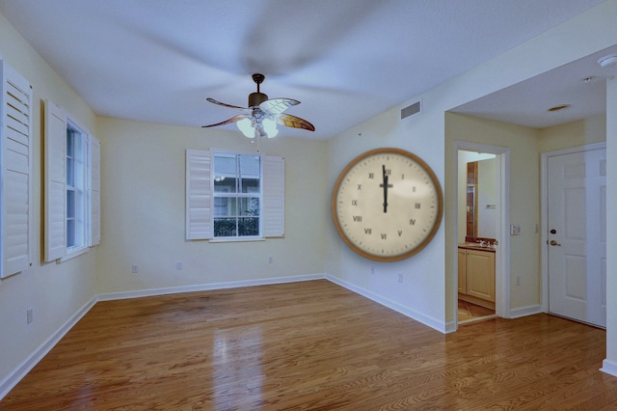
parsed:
**11:59**
